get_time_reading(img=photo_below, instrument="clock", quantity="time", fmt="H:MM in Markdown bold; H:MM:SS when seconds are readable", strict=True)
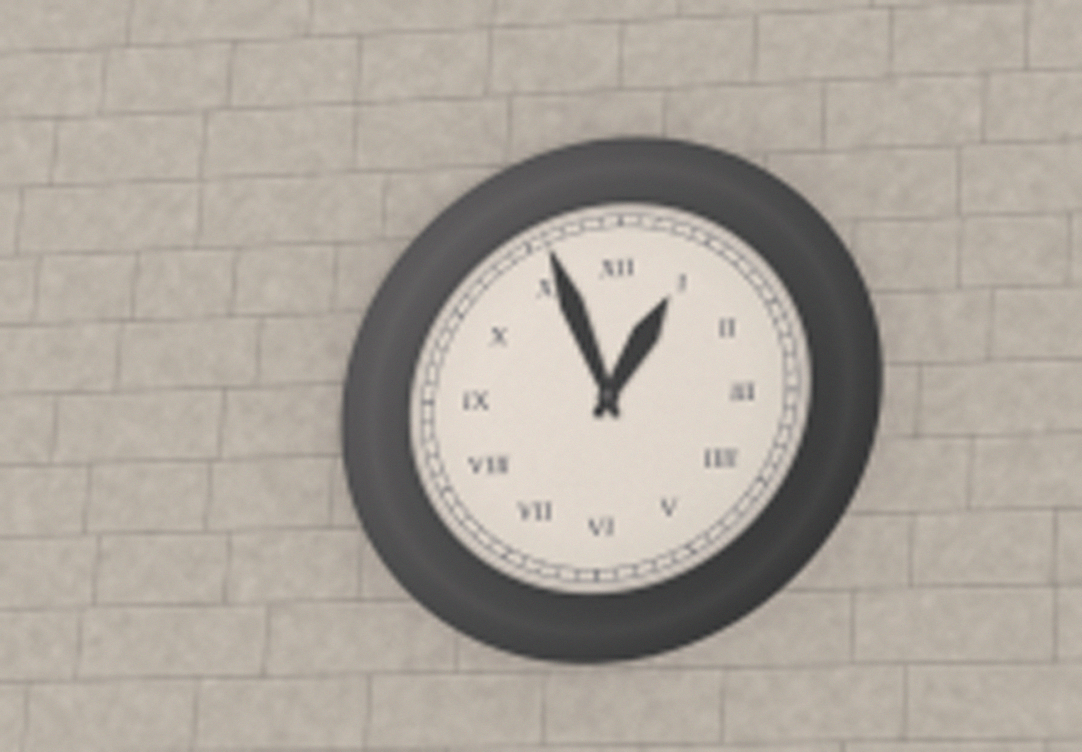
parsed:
**12:56**
